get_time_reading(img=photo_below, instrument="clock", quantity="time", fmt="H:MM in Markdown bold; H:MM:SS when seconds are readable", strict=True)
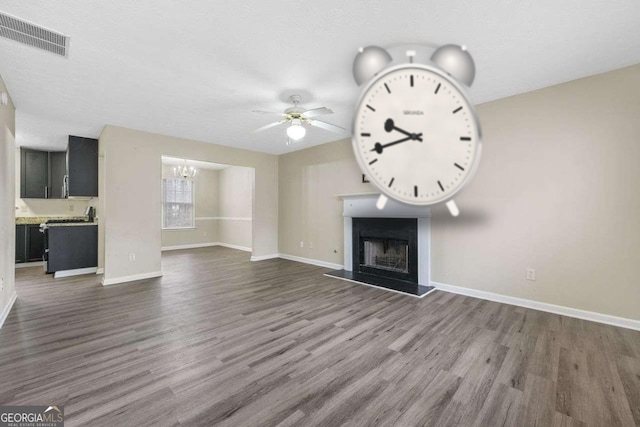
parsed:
**9:42**
